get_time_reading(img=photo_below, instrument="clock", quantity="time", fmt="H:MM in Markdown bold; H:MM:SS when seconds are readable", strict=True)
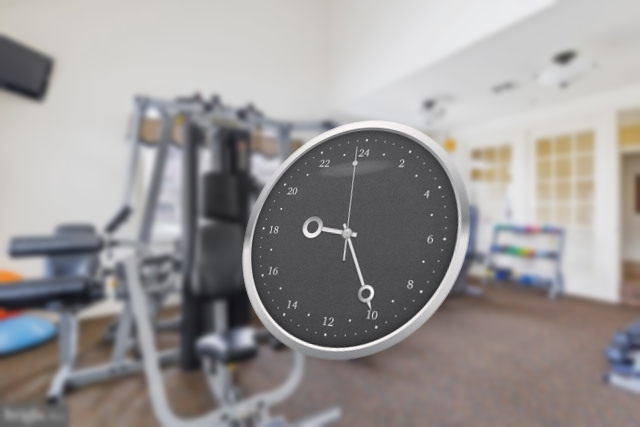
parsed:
**18:24:59**
